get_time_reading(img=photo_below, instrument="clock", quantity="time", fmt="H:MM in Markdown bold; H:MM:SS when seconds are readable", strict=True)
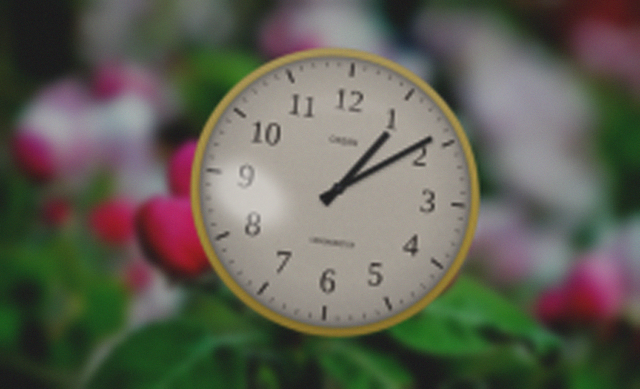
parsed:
**1:09**
